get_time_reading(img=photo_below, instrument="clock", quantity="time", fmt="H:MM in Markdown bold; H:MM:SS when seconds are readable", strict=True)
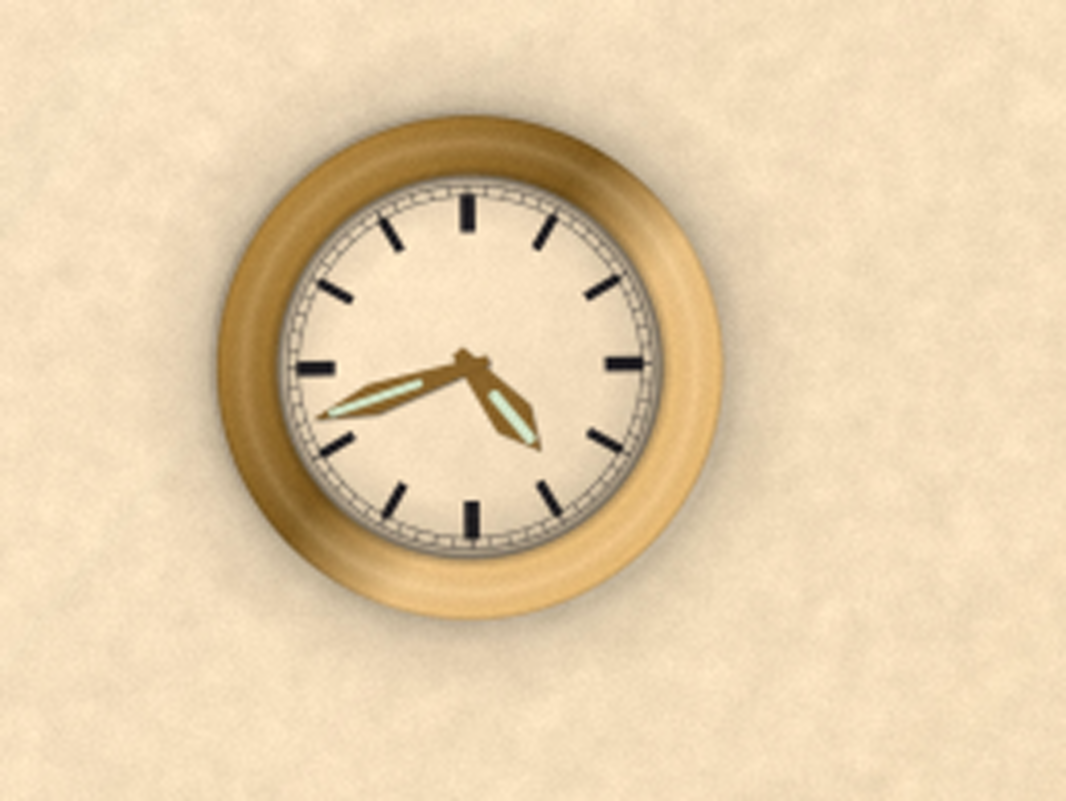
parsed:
**4:42**
